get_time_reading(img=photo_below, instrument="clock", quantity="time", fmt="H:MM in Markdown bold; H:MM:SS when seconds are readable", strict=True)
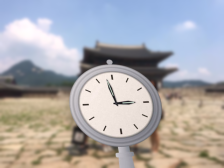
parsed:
**2:58**
